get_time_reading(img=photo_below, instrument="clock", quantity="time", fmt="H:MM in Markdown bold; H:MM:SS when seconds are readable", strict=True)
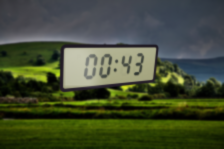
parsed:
**0:43**
